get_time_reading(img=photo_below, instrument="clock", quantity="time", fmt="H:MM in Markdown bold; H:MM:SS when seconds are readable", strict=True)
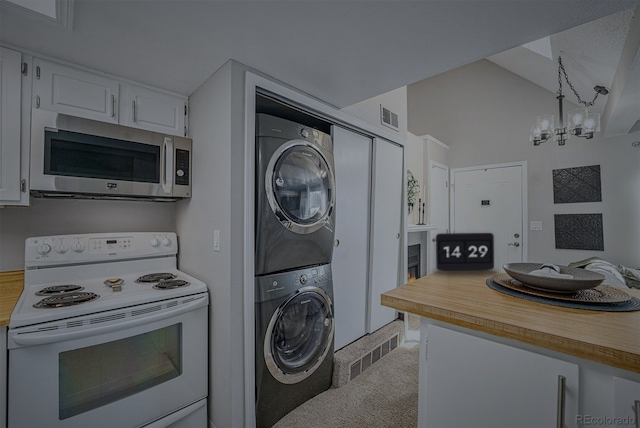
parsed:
**14:29**
